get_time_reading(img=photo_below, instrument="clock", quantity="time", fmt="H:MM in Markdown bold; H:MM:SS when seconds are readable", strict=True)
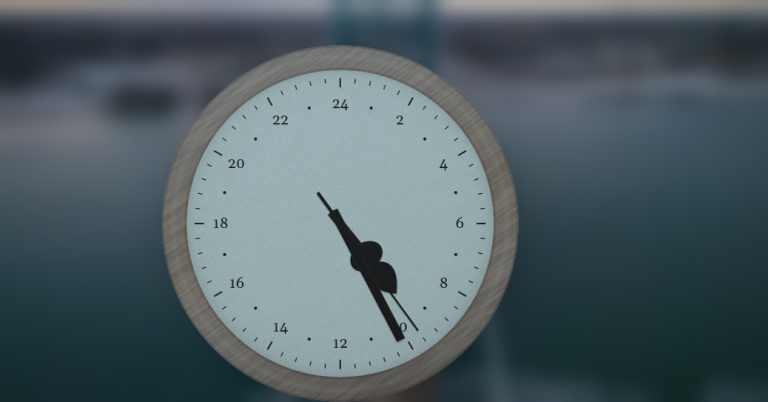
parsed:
**9:25:24**
